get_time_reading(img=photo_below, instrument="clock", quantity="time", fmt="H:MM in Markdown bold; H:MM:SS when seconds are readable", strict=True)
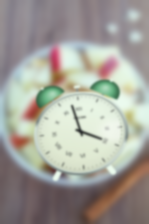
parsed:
**3:58**
